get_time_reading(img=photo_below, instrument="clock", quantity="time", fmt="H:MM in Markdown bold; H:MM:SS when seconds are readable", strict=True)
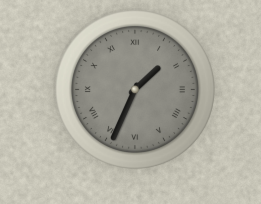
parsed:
**1:34**
